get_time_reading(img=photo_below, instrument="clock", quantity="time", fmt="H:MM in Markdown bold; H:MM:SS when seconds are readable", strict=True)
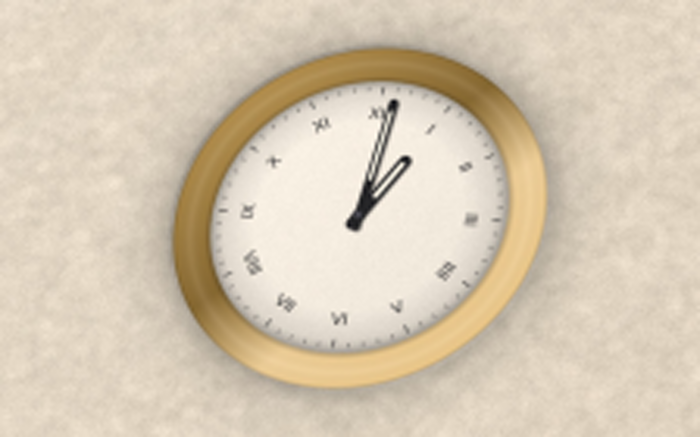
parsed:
**1:01**
